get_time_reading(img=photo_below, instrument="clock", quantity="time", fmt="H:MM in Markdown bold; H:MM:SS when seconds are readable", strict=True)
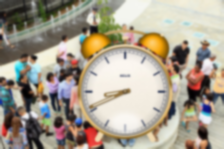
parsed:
**8:41**
